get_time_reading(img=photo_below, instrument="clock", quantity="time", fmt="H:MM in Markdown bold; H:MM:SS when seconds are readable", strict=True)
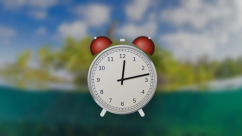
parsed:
**12:13**
